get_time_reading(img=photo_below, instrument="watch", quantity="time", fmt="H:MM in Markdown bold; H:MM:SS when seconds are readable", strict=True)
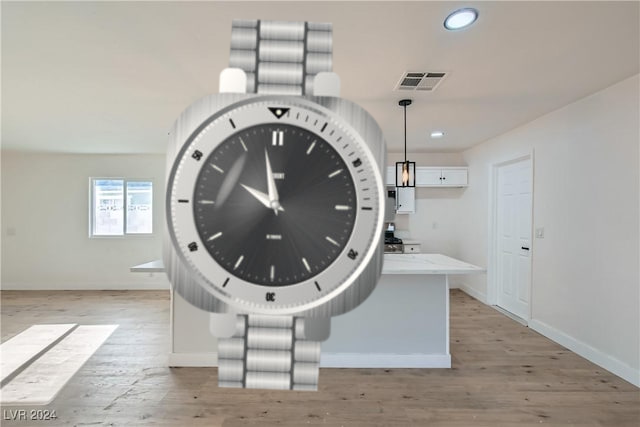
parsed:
**9:58**
